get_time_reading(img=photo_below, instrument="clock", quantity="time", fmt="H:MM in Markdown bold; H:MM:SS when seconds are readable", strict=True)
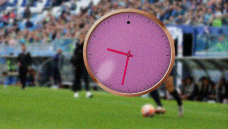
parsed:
**9:32**
